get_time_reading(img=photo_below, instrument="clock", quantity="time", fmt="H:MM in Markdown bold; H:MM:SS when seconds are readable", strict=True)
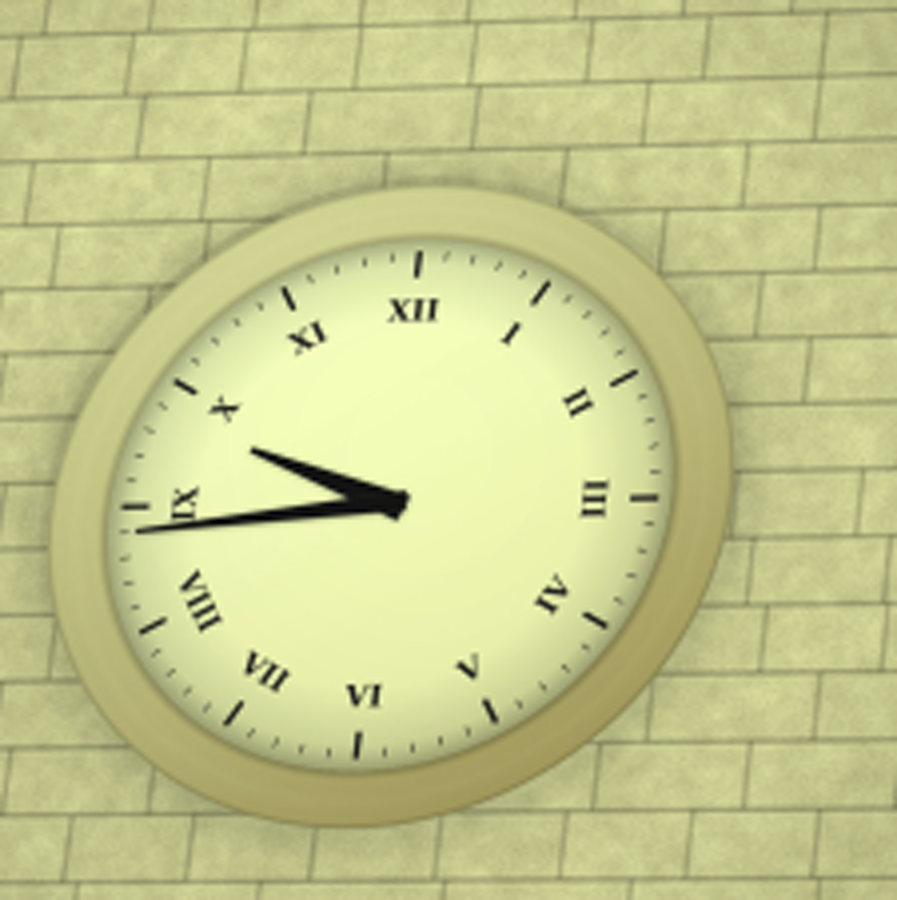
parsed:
**9:44**
